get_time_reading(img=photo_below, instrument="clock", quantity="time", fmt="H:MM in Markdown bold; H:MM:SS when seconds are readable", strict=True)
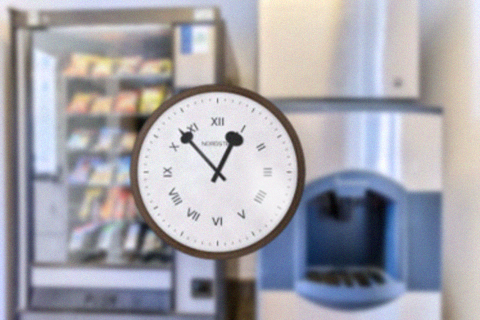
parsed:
**12:53**
